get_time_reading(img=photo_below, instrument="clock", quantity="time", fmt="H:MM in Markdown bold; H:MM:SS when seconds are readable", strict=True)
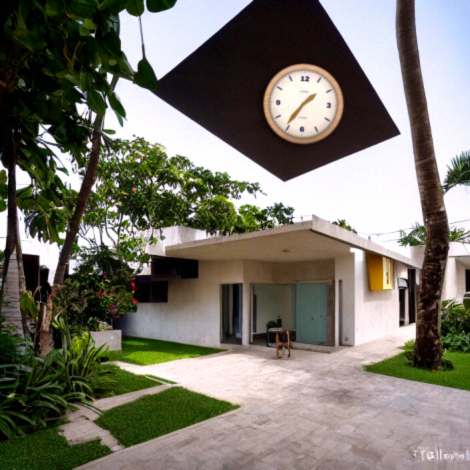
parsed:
**1:36**
